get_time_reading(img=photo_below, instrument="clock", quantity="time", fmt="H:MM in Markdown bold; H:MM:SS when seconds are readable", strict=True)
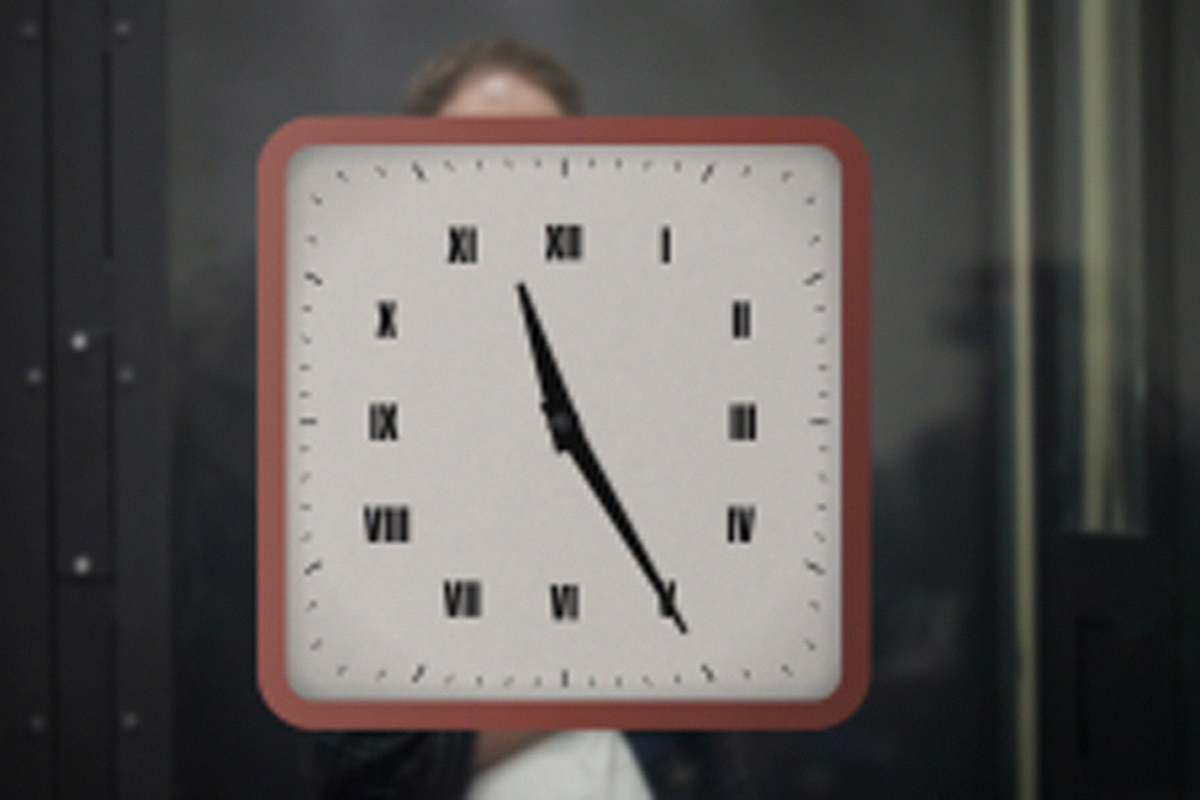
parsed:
**11:25**
